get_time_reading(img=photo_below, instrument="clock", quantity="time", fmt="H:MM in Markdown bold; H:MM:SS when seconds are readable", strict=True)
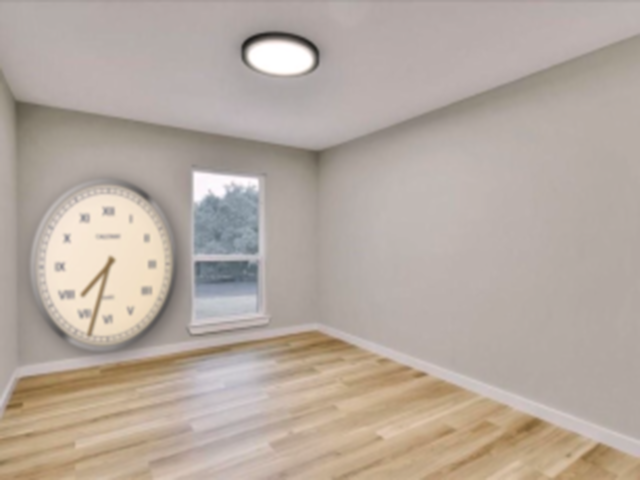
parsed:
**7:33**
